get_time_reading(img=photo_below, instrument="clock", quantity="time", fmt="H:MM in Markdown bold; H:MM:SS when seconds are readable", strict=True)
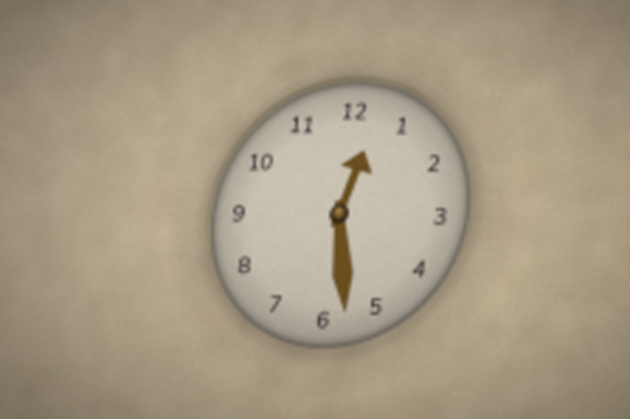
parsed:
**12:28**
